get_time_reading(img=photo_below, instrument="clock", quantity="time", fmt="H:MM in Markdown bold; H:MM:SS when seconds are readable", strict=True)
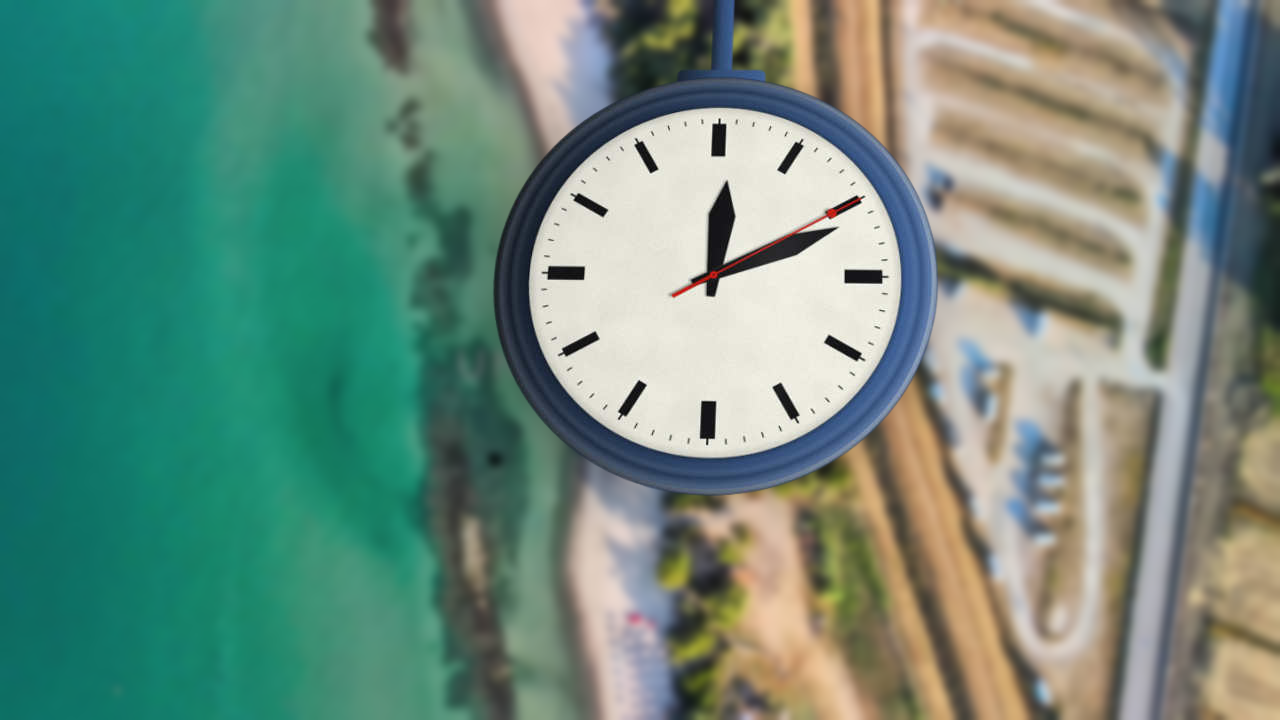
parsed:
**12:11:10**
